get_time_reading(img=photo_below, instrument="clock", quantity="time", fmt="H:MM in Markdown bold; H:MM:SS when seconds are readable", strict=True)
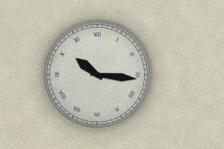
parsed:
**10:16**
